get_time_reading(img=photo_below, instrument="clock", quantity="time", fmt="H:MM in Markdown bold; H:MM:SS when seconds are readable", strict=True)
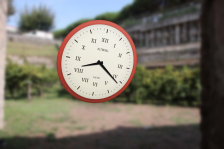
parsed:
**8:21**
